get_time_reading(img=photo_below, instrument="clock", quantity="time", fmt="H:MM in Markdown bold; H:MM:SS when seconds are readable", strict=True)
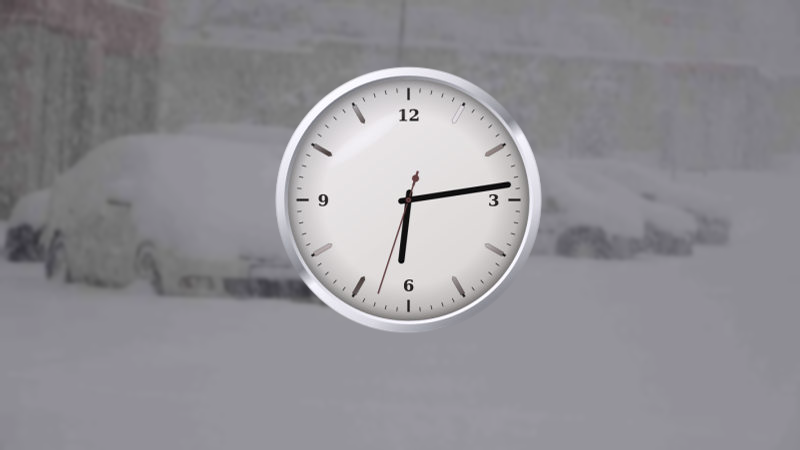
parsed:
**6:13:33**
